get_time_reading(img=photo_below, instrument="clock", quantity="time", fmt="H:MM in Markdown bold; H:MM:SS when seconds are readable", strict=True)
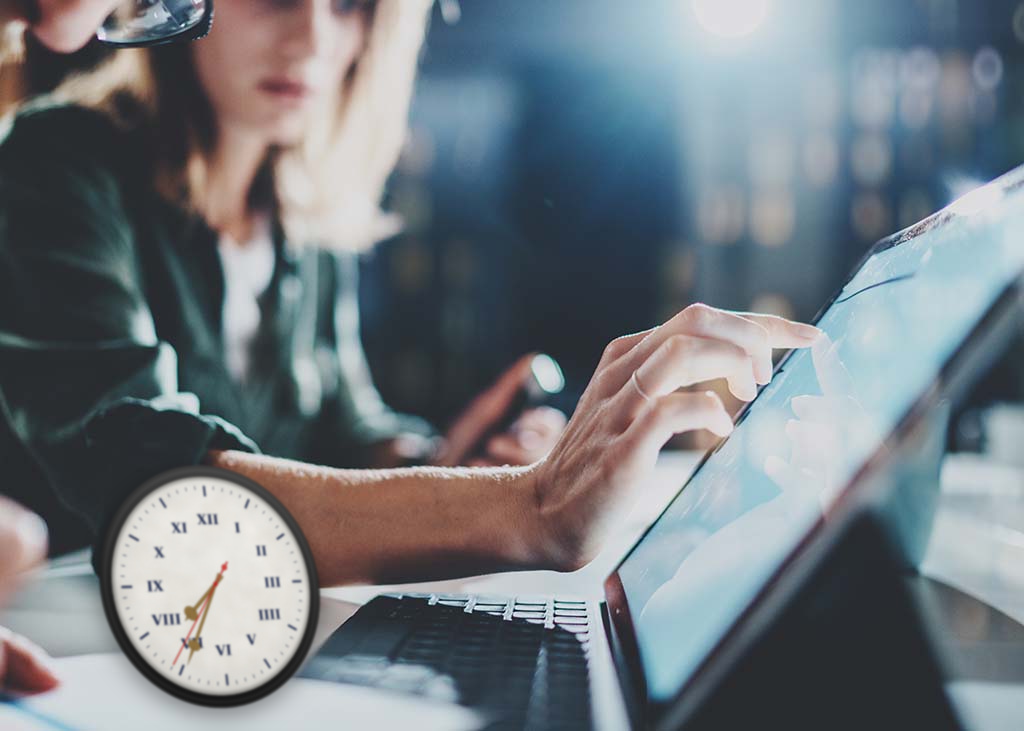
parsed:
**7:34:36**
